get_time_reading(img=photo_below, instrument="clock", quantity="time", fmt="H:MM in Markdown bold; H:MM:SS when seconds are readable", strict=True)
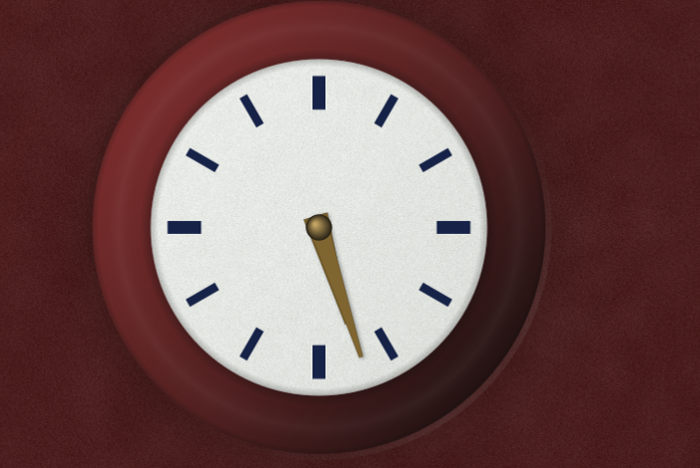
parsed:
**5:27**
